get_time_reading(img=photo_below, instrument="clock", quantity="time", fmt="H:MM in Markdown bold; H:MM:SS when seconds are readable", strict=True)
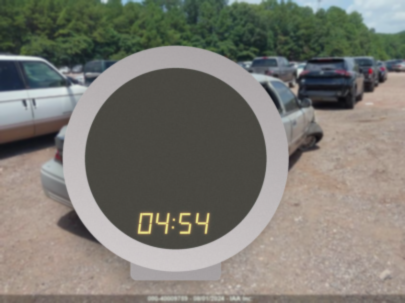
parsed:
**4:54**
